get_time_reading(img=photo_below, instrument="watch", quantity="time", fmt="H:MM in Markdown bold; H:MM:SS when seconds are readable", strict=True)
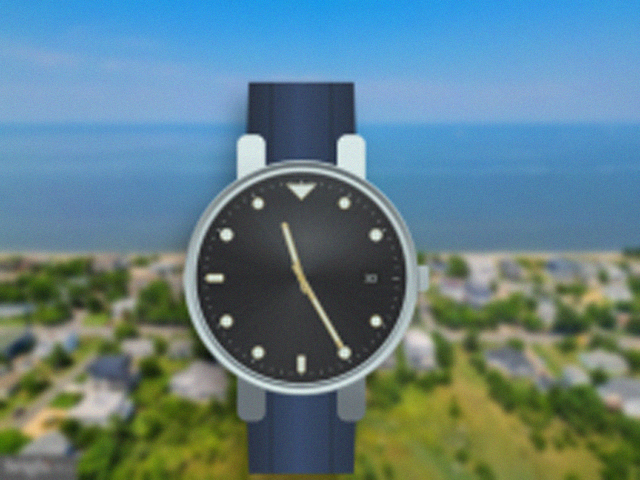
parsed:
**11:25**
